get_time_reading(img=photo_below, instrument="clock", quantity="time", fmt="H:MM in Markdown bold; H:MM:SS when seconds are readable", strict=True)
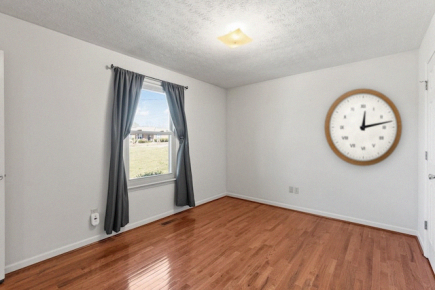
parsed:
**12:13**
